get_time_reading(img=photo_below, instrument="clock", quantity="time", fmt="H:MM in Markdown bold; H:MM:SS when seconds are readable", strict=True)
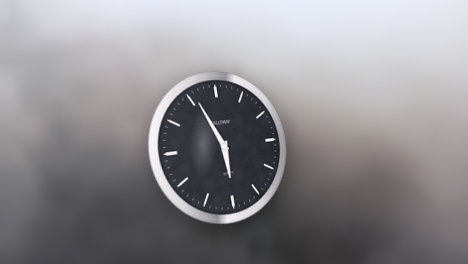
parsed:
**5:56**
